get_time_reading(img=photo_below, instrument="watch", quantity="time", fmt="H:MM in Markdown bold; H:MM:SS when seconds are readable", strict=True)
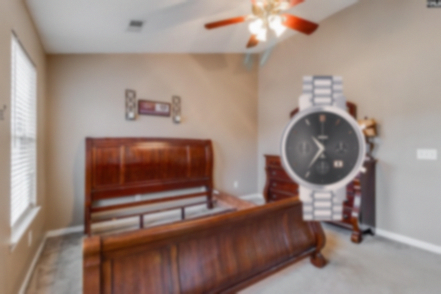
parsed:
**10:36**
